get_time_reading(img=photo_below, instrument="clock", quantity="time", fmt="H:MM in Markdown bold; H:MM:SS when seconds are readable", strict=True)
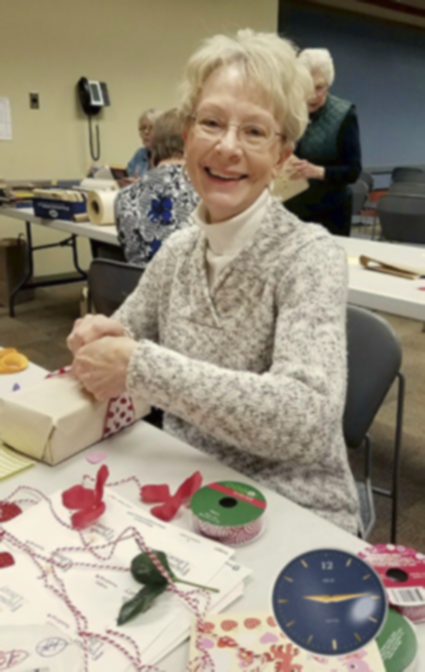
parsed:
**9:14**
